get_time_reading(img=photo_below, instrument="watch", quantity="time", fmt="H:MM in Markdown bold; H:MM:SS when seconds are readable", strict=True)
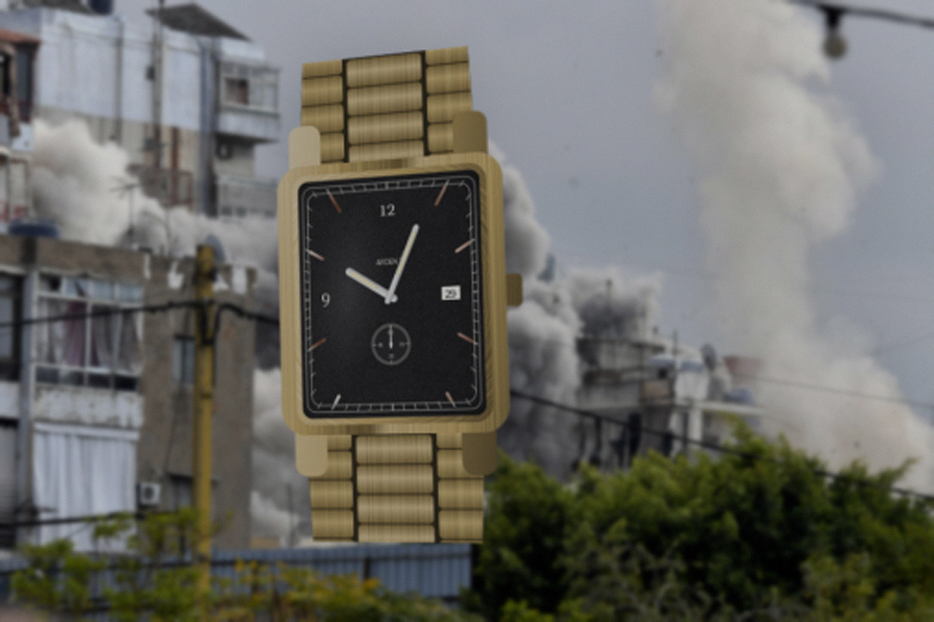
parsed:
**10:04**
